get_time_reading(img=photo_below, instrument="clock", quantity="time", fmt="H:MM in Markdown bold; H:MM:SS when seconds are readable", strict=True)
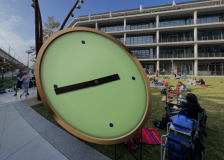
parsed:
**2:44**
